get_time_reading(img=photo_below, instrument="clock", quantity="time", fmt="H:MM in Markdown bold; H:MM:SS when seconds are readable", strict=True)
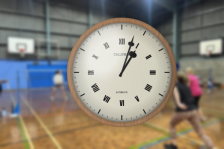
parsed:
**1:03**
